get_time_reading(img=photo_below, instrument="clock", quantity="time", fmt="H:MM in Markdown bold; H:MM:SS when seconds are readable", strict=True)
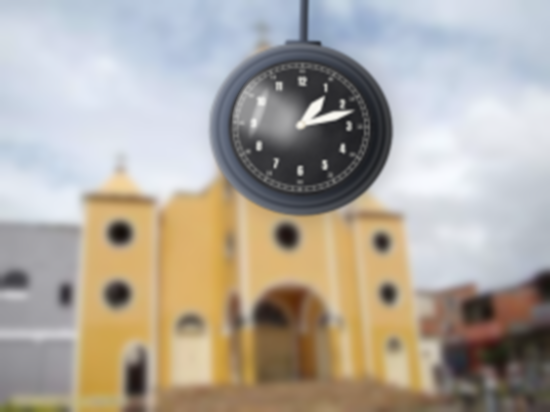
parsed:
**1:12**
